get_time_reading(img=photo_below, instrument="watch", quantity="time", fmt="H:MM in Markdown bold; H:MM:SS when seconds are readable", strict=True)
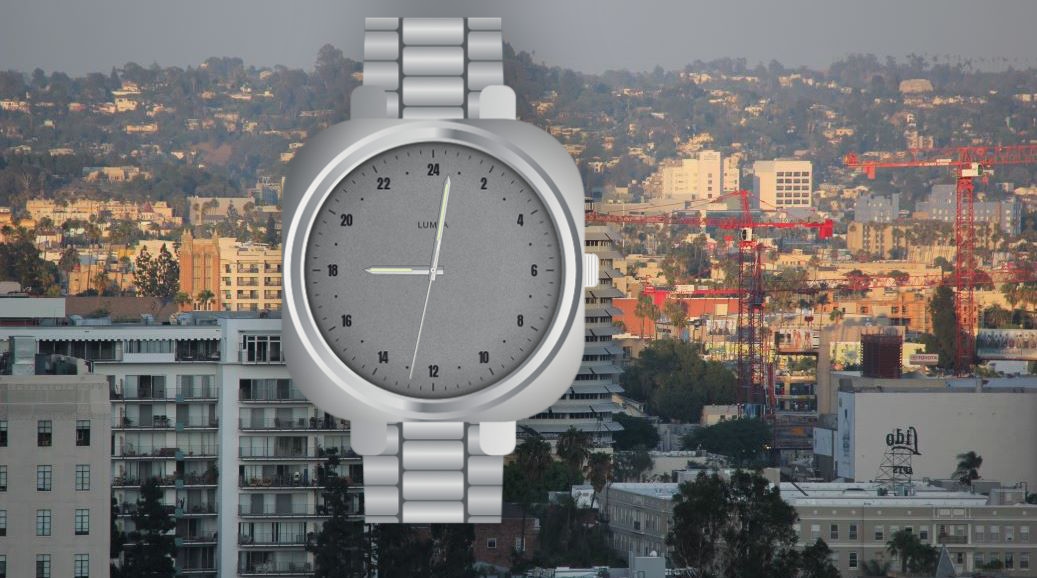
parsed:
**18:01:32**
